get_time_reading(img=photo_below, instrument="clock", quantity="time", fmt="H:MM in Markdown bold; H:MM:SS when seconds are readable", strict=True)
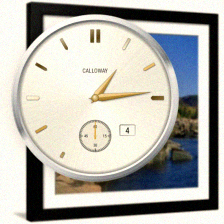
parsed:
**1:14**
